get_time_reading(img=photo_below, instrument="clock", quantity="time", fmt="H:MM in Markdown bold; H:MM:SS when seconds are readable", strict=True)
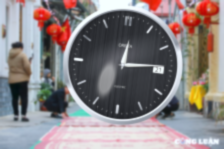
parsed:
**12:14**
